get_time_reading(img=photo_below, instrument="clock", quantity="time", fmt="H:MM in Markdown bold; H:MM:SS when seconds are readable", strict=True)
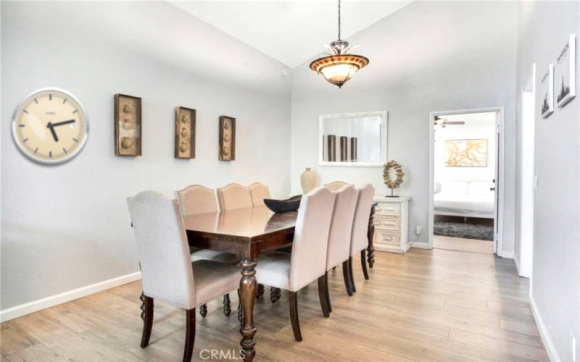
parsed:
**5:13**
